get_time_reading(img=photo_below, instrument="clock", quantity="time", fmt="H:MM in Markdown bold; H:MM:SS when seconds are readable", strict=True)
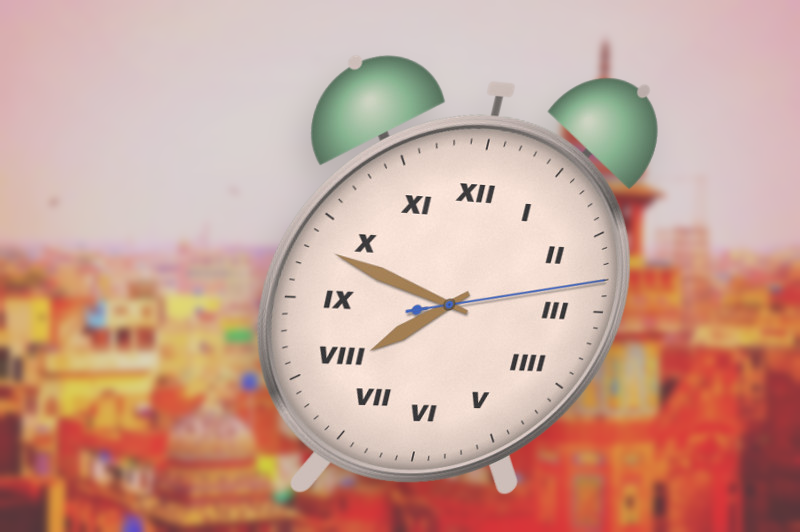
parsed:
**7:48:13**
